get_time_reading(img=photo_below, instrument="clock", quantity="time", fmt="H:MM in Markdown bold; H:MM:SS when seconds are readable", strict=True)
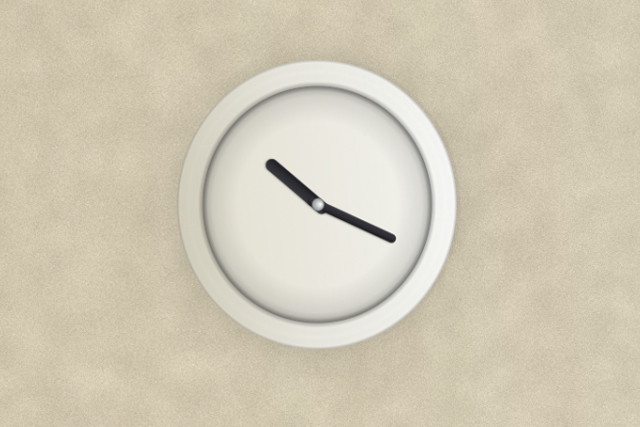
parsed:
**10:19**
